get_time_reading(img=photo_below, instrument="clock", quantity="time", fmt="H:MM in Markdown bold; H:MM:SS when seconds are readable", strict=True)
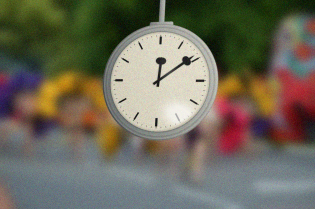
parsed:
**12:09**
